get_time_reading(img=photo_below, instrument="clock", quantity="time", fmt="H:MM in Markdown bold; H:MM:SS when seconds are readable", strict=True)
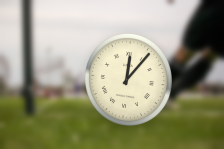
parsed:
**12:06**
